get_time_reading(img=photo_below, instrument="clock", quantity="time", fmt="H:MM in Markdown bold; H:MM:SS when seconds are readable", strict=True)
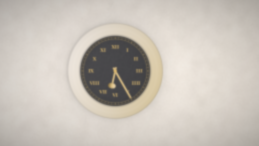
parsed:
**6:25**
